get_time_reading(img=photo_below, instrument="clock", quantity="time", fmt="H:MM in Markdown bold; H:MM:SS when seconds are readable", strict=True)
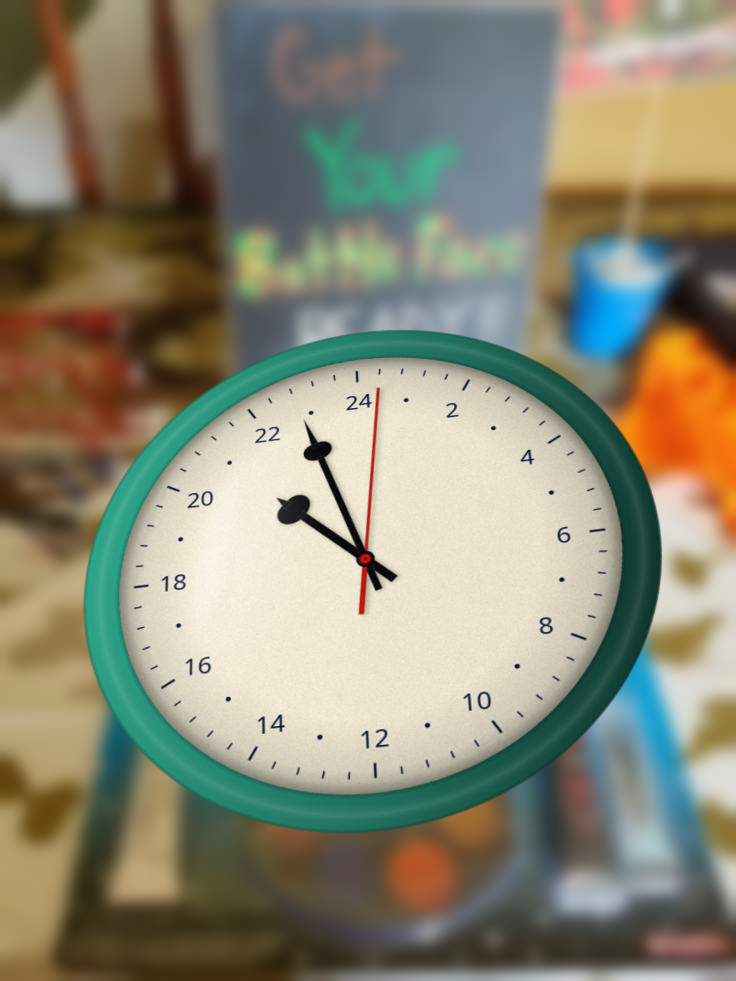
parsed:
**20:57:01**
